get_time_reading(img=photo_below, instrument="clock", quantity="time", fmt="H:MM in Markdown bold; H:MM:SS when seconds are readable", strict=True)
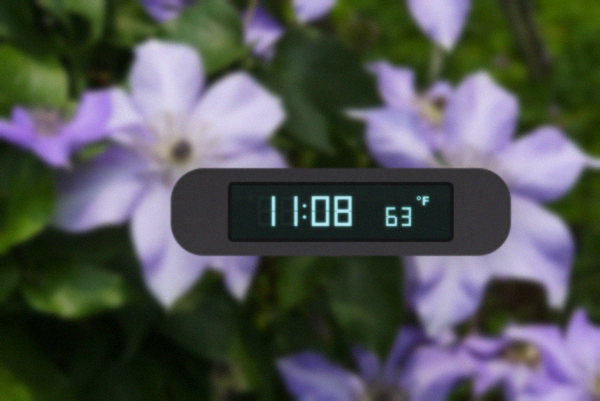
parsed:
**11:08**
